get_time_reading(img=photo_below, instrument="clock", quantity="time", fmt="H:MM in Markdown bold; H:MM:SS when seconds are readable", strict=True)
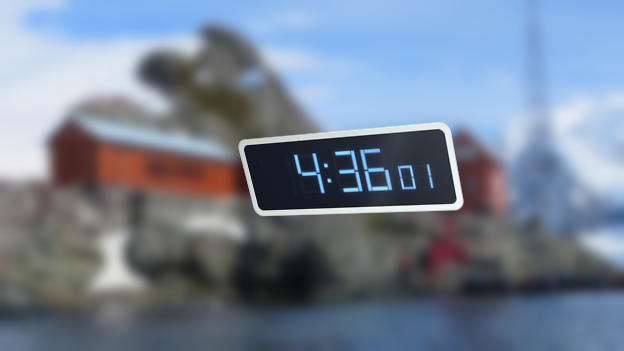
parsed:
**4:36:01**
